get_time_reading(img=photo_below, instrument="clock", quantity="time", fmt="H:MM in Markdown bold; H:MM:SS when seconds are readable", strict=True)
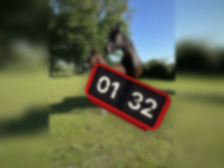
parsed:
**1:32**
